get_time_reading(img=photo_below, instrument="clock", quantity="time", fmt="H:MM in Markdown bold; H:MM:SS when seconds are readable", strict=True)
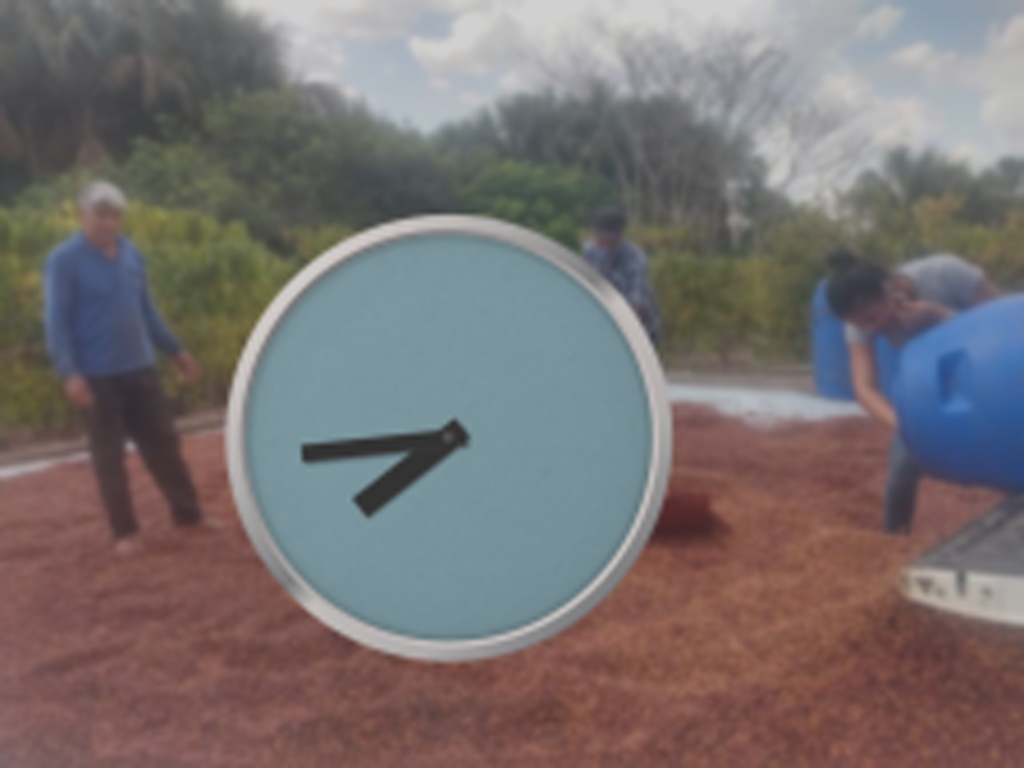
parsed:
**7:44**
